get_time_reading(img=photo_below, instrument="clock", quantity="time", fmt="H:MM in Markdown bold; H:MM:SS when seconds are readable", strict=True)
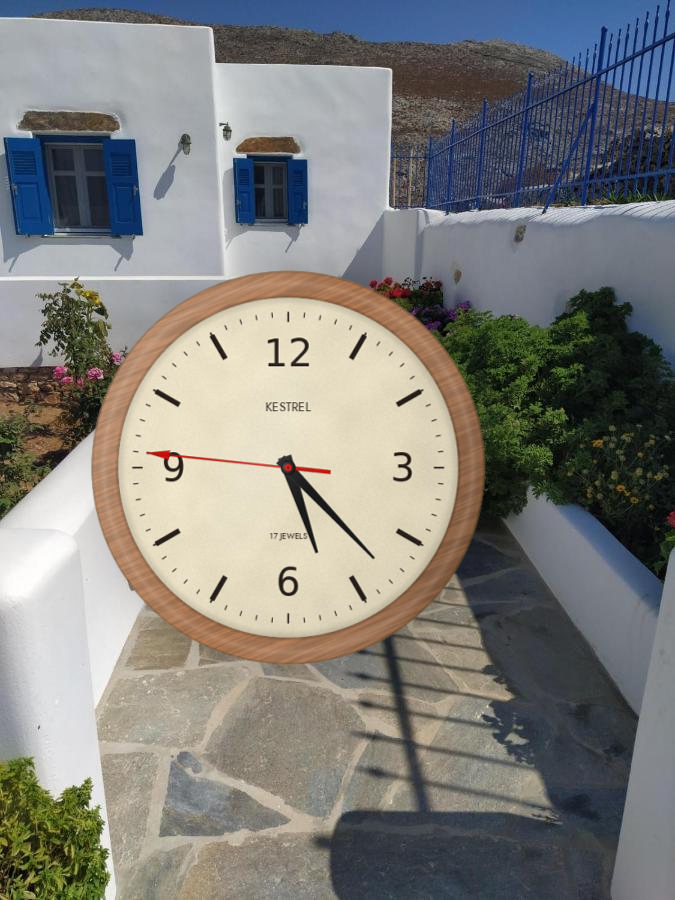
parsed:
**5:22:46**
